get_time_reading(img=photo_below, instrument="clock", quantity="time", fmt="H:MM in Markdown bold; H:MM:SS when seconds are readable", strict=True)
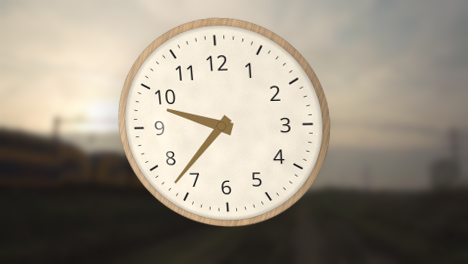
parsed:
**9:37**
